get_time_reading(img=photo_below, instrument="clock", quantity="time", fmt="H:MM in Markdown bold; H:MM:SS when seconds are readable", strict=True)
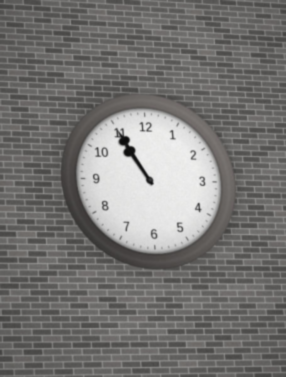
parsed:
**10:55**
